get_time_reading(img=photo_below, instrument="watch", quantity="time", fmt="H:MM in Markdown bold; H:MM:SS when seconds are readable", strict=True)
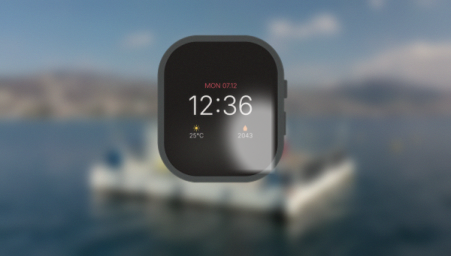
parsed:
**12:36**
